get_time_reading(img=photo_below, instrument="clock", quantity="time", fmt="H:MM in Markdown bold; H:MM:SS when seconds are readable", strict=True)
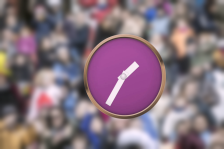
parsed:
**1:35**
